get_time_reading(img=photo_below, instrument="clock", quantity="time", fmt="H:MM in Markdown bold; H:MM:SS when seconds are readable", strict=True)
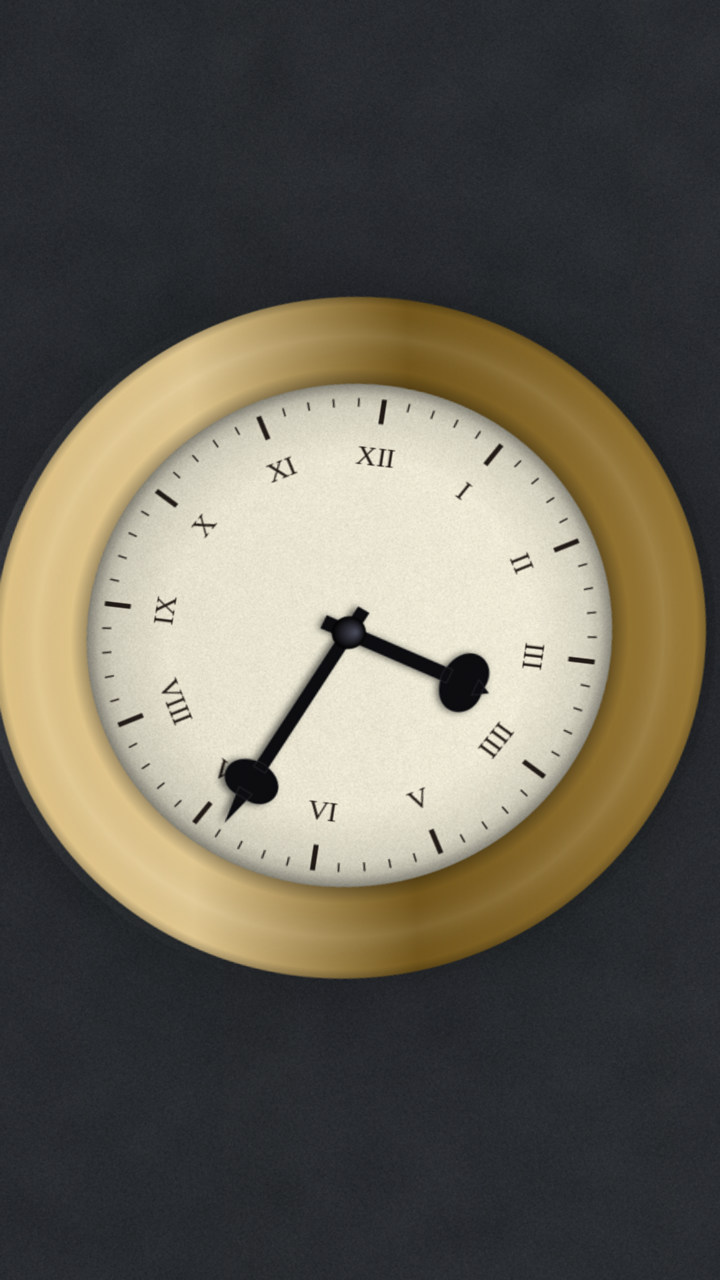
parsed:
**3:34**
